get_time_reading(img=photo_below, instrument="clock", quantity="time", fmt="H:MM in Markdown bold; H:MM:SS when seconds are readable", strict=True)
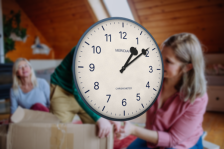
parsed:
**1:09**
